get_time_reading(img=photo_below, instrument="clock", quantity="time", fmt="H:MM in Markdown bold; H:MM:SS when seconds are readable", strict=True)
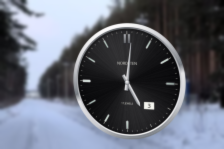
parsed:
**5:01**
